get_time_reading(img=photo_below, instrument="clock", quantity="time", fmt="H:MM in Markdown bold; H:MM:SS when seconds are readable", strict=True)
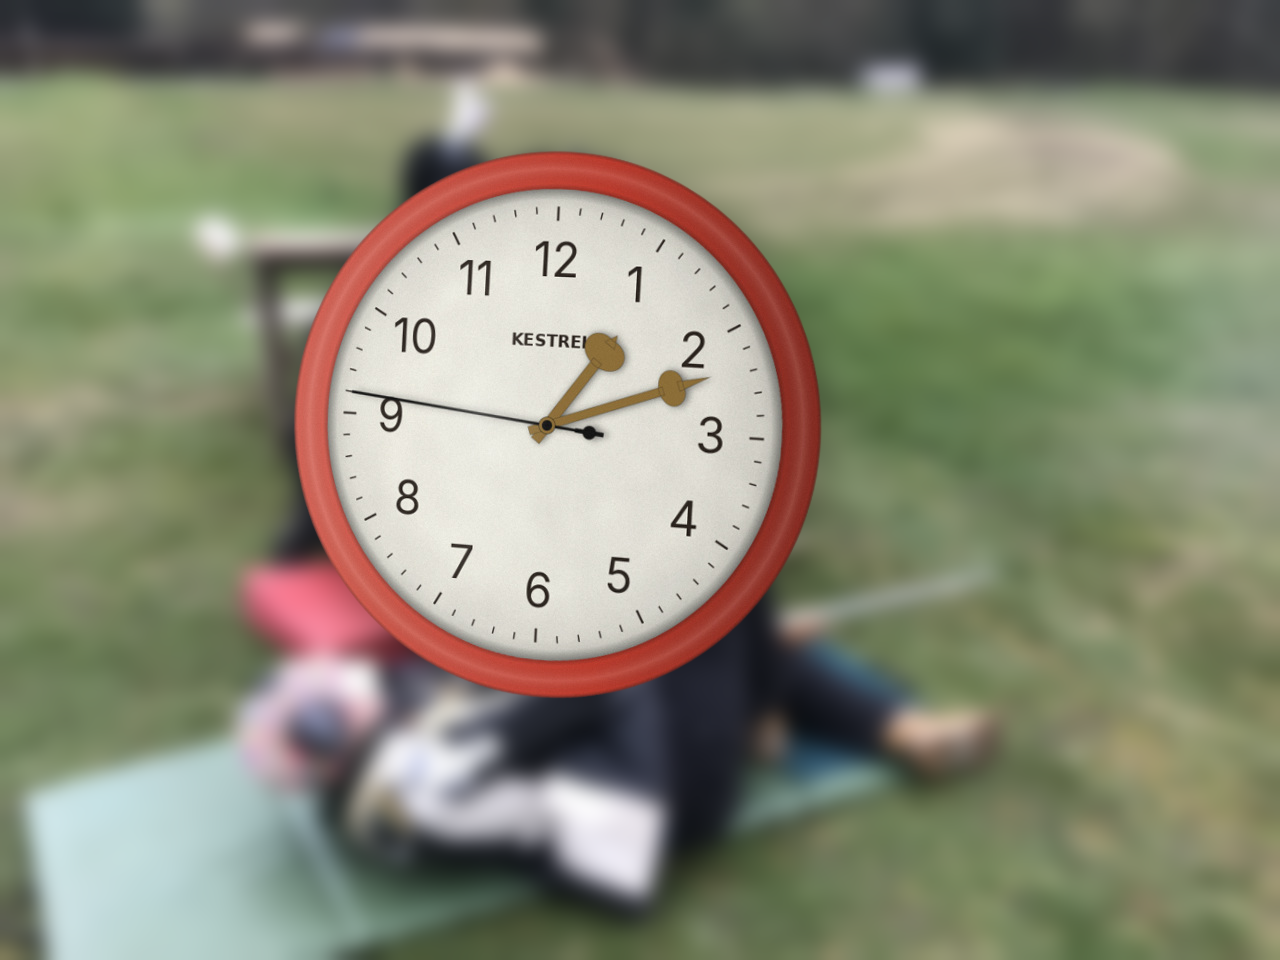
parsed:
**1:11:46**
